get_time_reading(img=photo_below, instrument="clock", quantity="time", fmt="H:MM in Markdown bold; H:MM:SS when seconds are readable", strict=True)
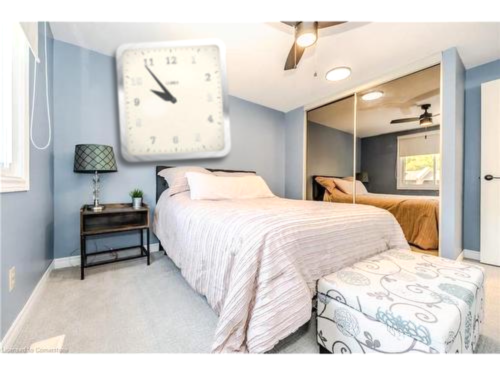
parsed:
**9:54**
